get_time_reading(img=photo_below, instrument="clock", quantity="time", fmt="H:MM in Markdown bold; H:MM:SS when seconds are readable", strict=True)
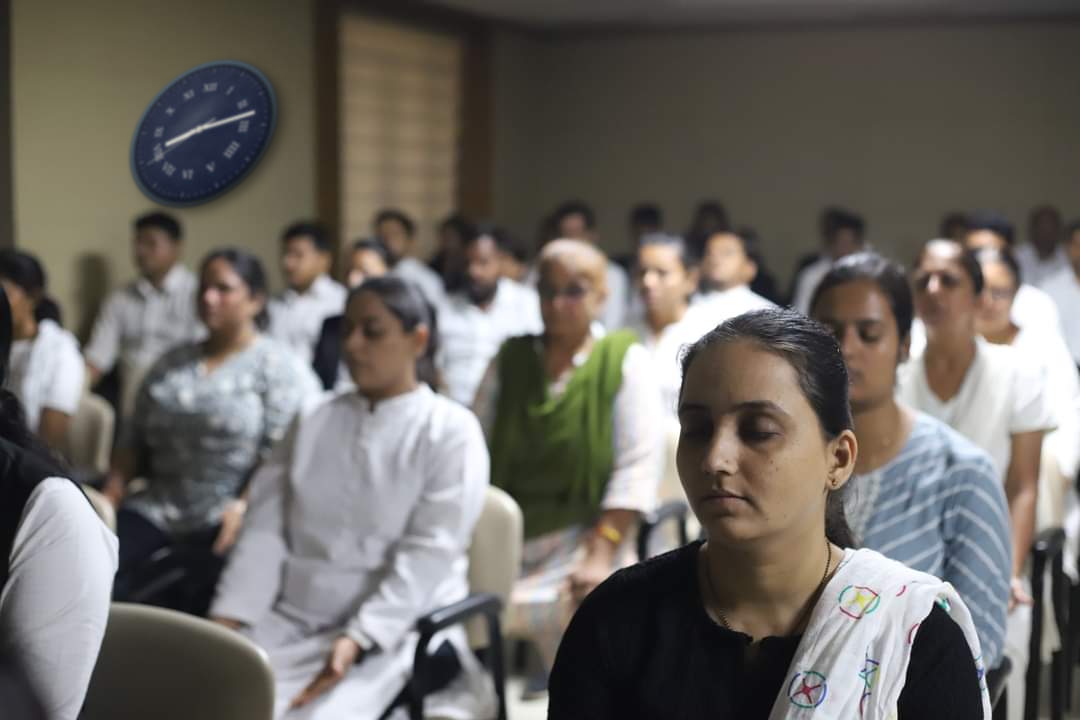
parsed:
**8:12:39**
